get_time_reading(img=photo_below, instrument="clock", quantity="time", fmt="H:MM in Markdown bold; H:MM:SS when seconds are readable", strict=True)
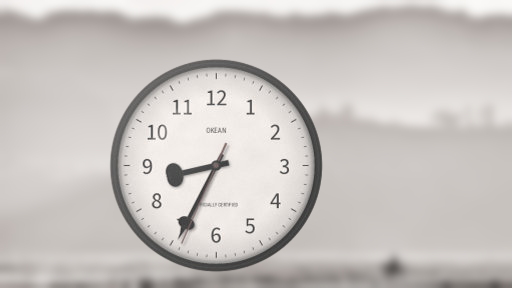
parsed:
**8:34:34**
